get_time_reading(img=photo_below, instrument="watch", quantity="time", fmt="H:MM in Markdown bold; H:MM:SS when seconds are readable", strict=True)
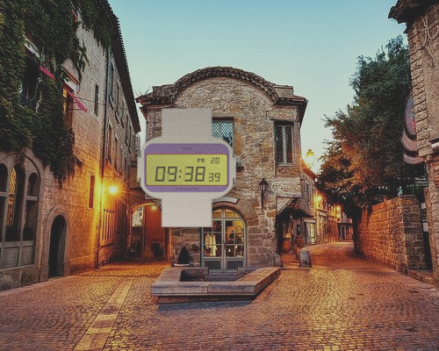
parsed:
**9:38:39**
